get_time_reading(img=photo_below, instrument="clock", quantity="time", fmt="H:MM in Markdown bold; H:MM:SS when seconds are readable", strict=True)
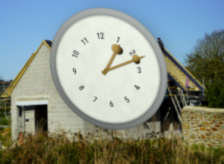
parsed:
**1:12**
